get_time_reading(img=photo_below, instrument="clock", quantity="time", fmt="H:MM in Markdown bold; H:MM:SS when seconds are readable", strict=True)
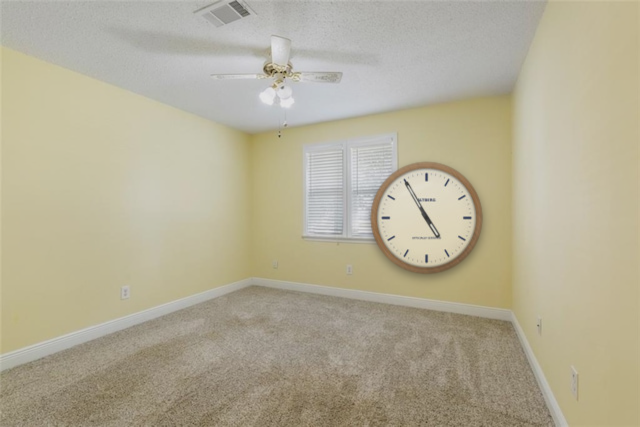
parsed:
**4:55**
